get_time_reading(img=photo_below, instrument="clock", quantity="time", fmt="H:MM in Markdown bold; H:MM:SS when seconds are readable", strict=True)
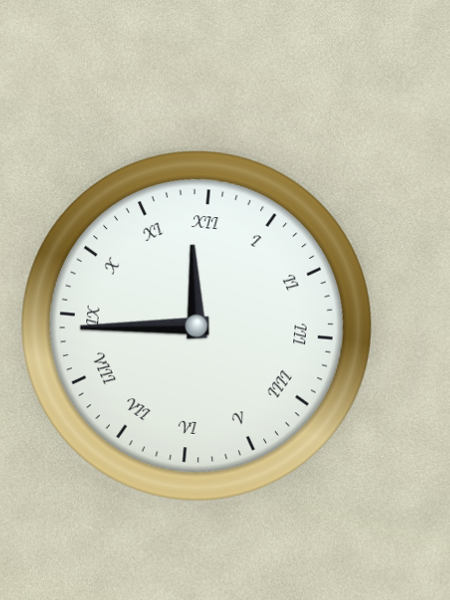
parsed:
**11:44**
